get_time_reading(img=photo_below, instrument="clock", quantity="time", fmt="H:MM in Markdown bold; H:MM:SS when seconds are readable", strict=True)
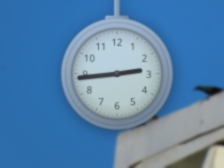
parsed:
**2:44**
